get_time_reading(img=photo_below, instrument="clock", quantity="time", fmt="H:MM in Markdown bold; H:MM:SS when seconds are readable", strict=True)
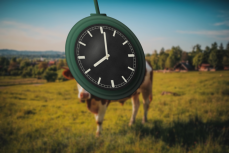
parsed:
**8:01**
